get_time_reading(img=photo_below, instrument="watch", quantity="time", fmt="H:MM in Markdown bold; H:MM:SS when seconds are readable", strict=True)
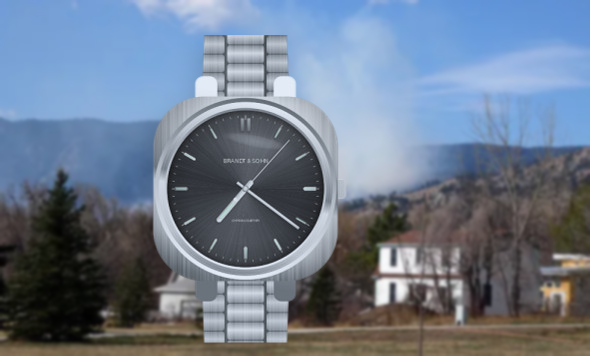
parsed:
**7:21:07**
